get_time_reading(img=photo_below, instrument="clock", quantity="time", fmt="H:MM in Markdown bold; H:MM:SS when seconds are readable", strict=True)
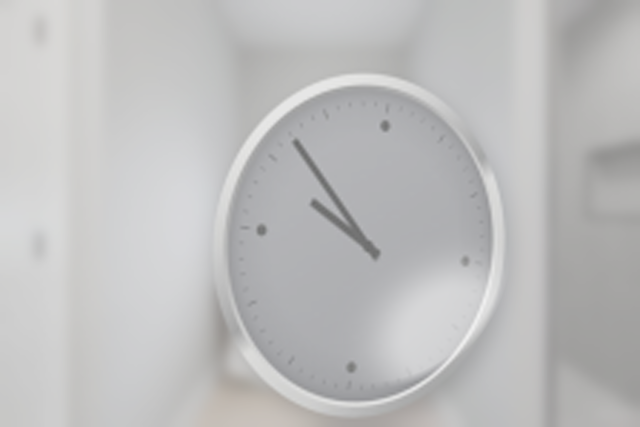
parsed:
**9:52**
